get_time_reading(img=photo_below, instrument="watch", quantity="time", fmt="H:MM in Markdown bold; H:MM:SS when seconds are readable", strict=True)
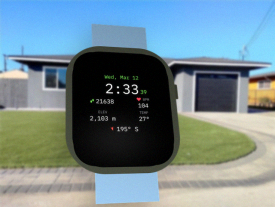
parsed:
**2:33**
